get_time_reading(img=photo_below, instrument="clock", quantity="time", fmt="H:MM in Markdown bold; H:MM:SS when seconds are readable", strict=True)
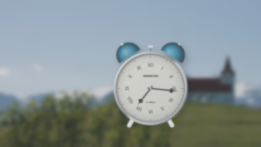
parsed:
**7:16**
